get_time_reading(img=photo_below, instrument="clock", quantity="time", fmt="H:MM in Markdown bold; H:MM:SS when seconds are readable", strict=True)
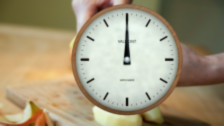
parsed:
**12:00**
